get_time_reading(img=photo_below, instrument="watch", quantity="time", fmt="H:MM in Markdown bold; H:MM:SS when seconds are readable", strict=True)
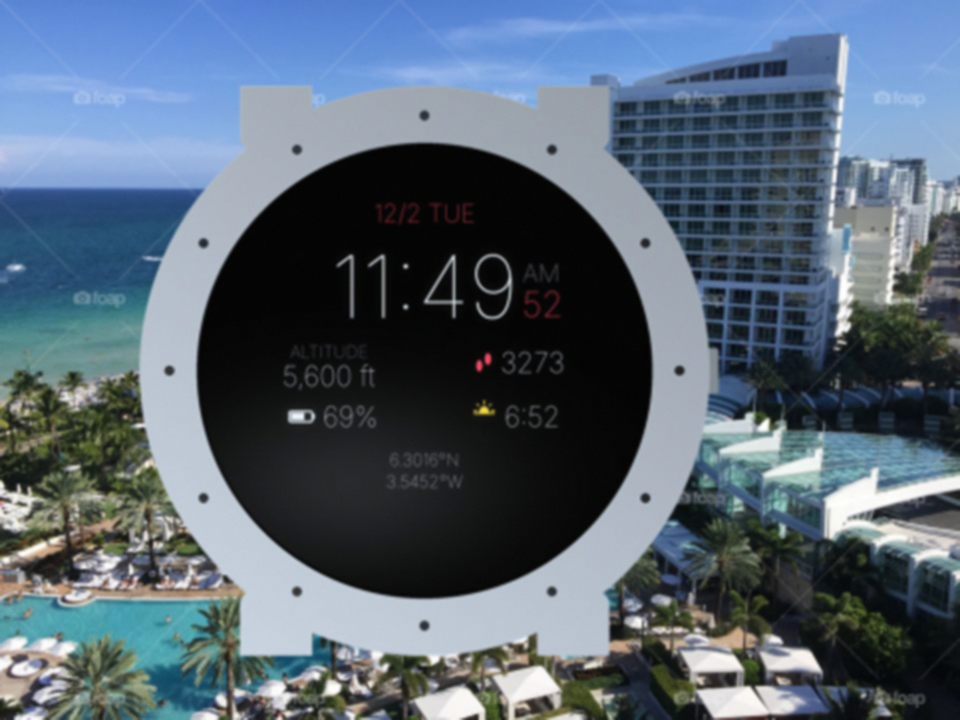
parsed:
**11:49:52**
